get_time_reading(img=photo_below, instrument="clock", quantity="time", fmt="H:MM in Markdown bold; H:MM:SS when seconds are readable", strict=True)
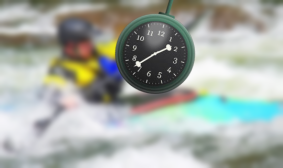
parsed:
**1:37**
